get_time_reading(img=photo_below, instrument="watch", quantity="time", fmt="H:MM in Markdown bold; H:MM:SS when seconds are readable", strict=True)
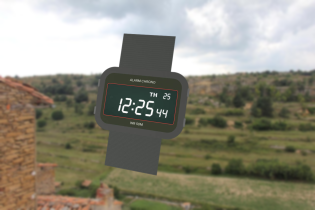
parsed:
**12:25:44**
